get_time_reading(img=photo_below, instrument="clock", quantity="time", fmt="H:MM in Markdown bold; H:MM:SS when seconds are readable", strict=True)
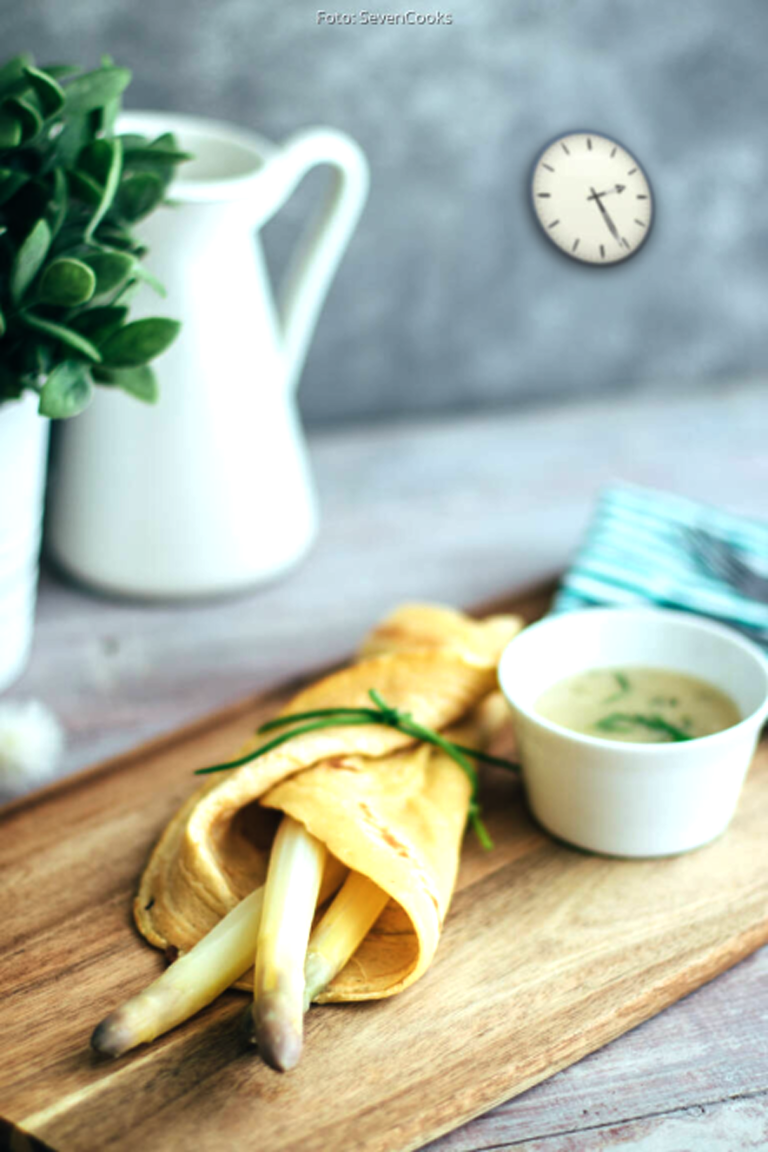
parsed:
**2:26**
